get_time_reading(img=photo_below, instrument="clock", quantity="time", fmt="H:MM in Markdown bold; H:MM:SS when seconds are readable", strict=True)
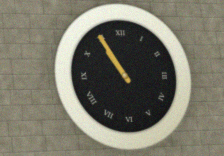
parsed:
**10:55**
